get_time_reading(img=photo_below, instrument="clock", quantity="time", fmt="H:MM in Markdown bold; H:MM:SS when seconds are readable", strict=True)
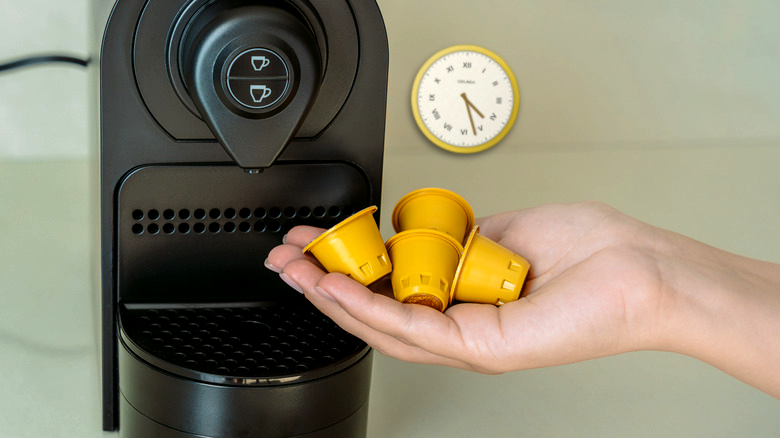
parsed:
**4:27**
